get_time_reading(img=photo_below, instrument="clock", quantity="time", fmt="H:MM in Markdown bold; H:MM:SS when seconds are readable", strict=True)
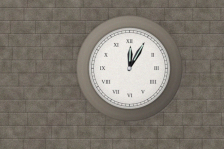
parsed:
**12:05**
